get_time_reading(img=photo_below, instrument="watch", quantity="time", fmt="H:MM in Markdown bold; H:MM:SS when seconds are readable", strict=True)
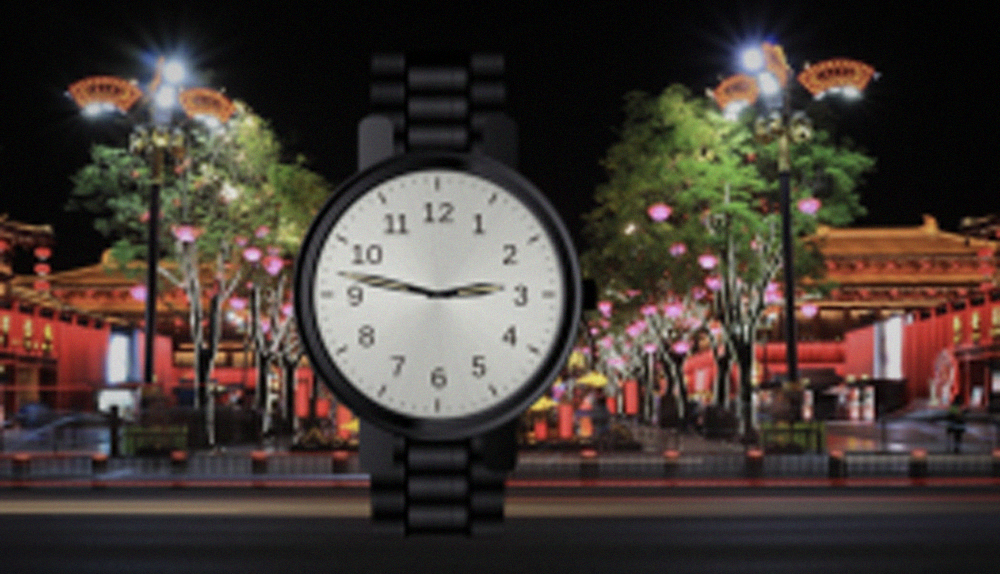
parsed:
**2:47**
